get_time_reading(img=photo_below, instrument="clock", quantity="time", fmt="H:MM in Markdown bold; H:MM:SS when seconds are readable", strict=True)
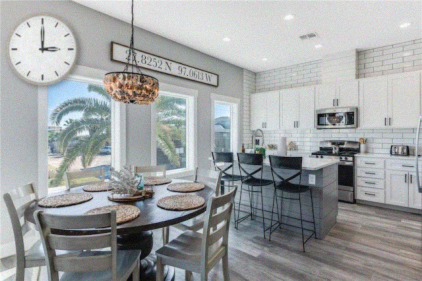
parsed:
**3:00**
